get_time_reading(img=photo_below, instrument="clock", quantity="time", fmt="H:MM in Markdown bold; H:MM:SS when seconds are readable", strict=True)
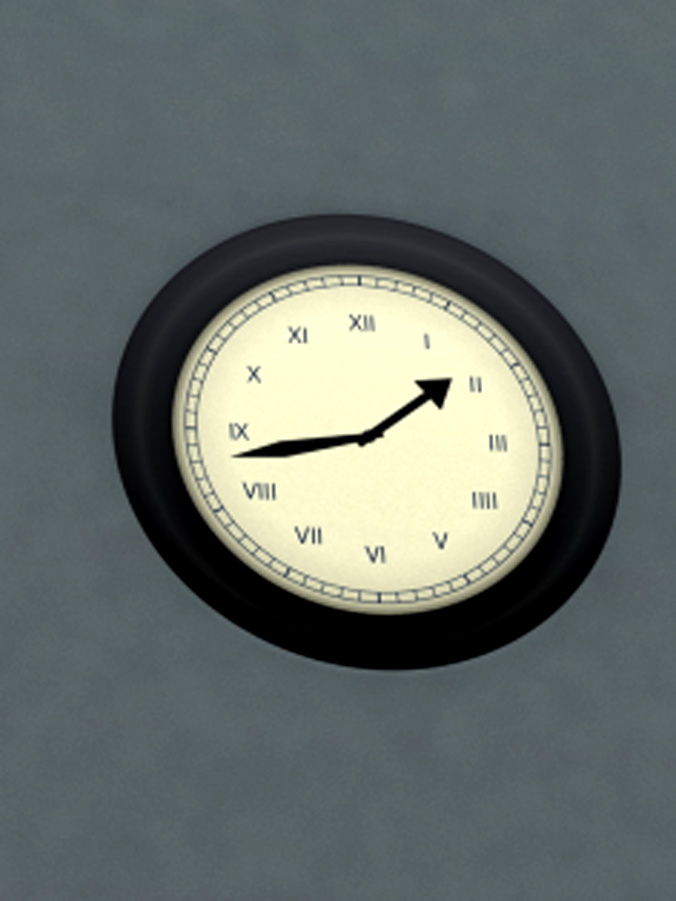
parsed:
**1:43**
